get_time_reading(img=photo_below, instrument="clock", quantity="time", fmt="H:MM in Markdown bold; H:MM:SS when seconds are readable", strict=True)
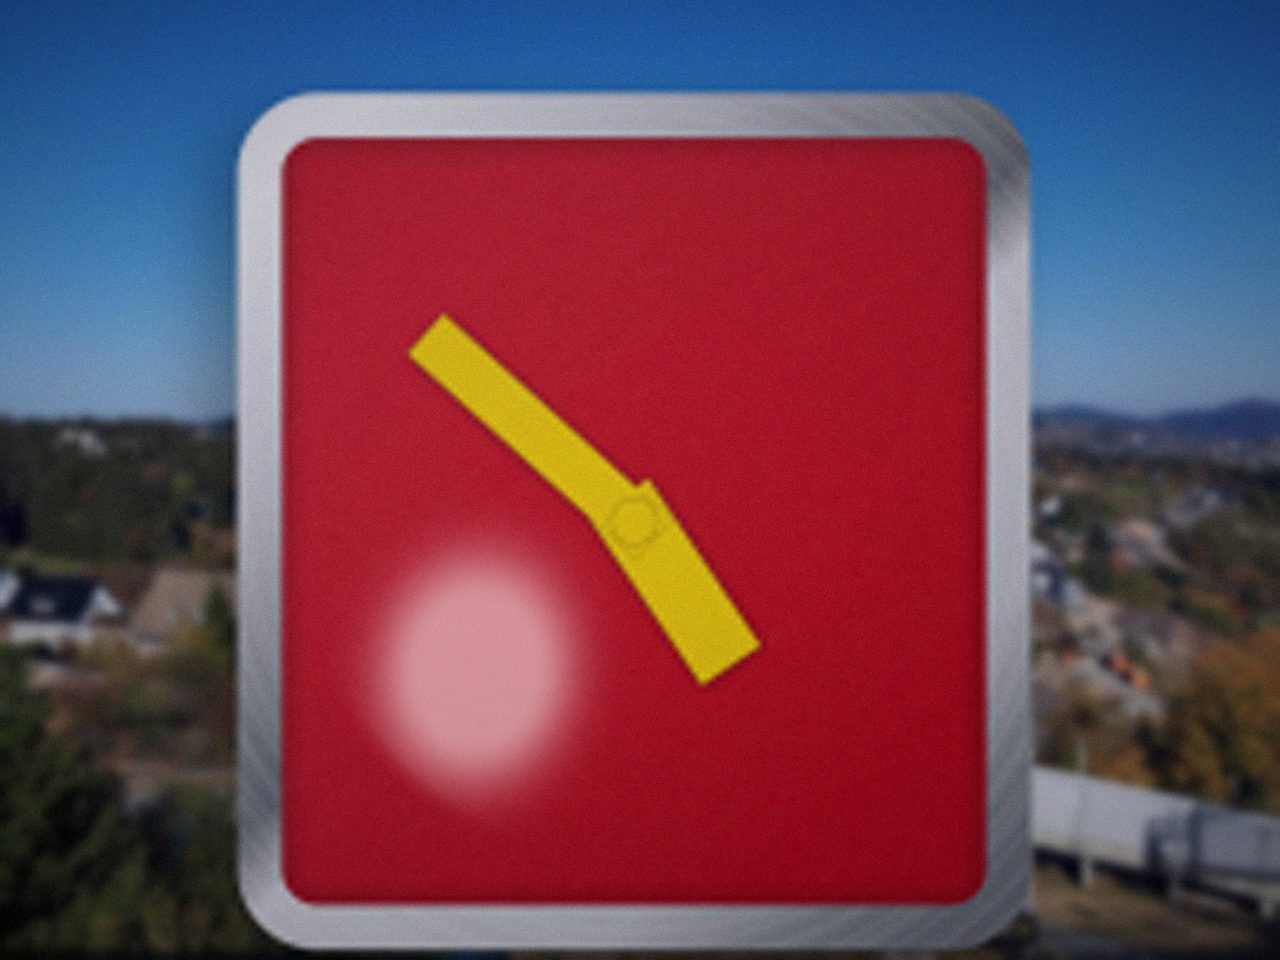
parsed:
**4:52**
